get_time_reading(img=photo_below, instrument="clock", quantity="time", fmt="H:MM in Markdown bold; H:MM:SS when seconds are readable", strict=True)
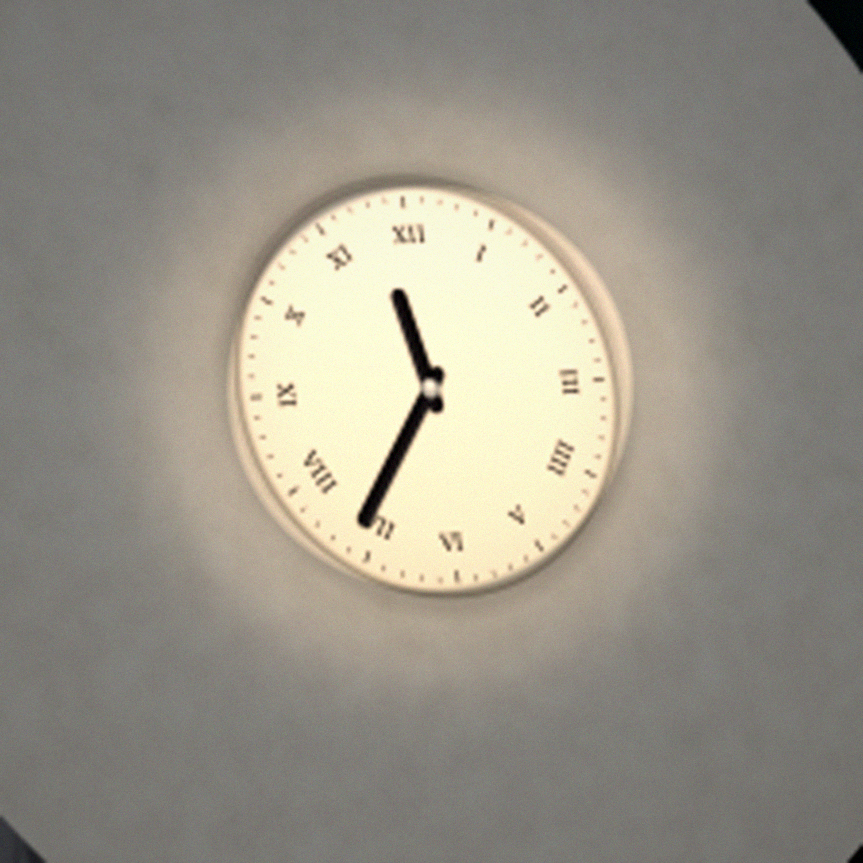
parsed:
**11:36**
